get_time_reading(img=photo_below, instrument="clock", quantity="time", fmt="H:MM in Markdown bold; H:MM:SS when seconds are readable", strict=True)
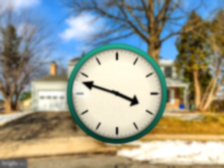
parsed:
**3:48**
